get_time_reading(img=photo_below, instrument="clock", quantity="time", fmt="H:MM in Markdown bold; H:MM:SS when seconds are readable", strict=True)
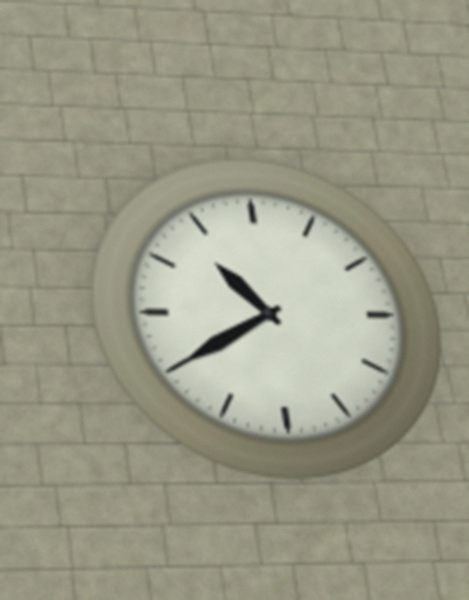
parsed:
**10:40**
